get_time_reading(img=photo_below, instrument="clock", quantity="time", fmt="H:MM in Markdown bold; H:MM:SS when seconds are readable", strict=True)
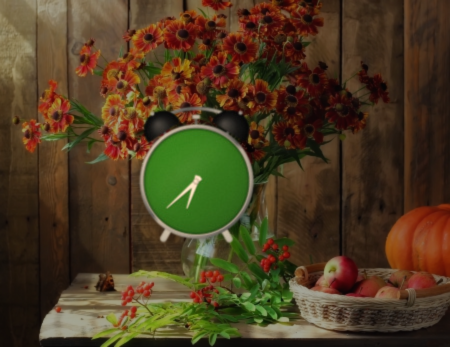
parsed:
**6:38**
